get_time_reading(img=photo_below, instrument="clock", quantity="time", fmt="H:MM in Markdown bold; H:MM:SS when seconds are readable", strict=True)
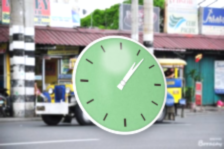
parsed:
**1:07**
